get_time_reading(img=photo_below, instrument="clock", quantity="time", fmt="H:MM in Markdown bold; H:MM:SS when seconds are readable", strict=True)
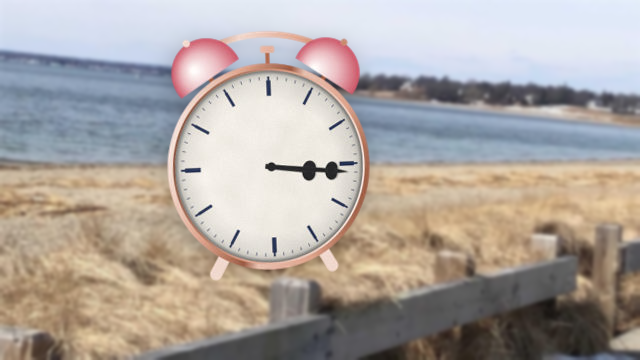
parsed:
**3:16**
